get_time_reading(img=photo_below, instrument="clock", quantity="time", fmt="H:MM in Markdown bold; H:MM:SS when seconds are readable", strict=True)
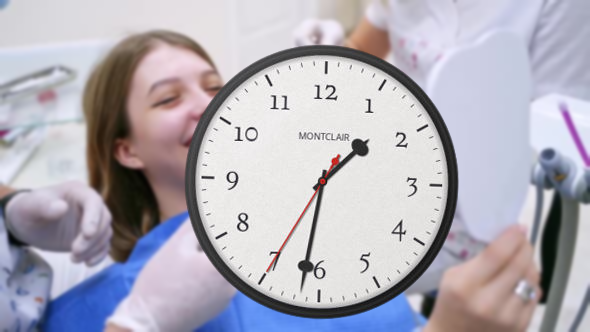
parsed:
**1:31:35**
